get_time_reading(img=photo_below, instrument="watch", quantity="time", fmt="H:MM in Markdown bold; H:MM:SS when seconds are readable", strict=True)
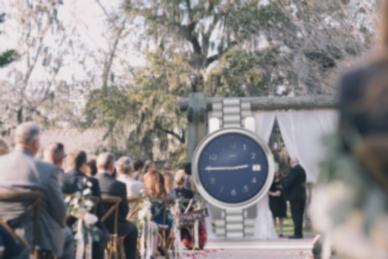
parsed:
**2:45**
